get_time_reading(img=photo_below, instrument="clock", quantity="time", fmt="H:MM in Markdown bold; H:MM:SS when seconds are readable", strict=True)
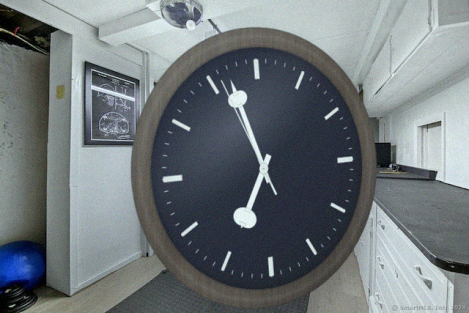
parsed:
**6:56:56**
